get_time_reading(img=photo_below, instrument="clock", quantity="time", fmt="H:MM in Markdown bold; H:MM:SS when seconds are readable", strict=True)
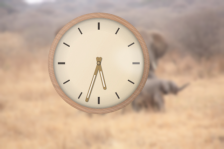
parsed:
**5:33**
